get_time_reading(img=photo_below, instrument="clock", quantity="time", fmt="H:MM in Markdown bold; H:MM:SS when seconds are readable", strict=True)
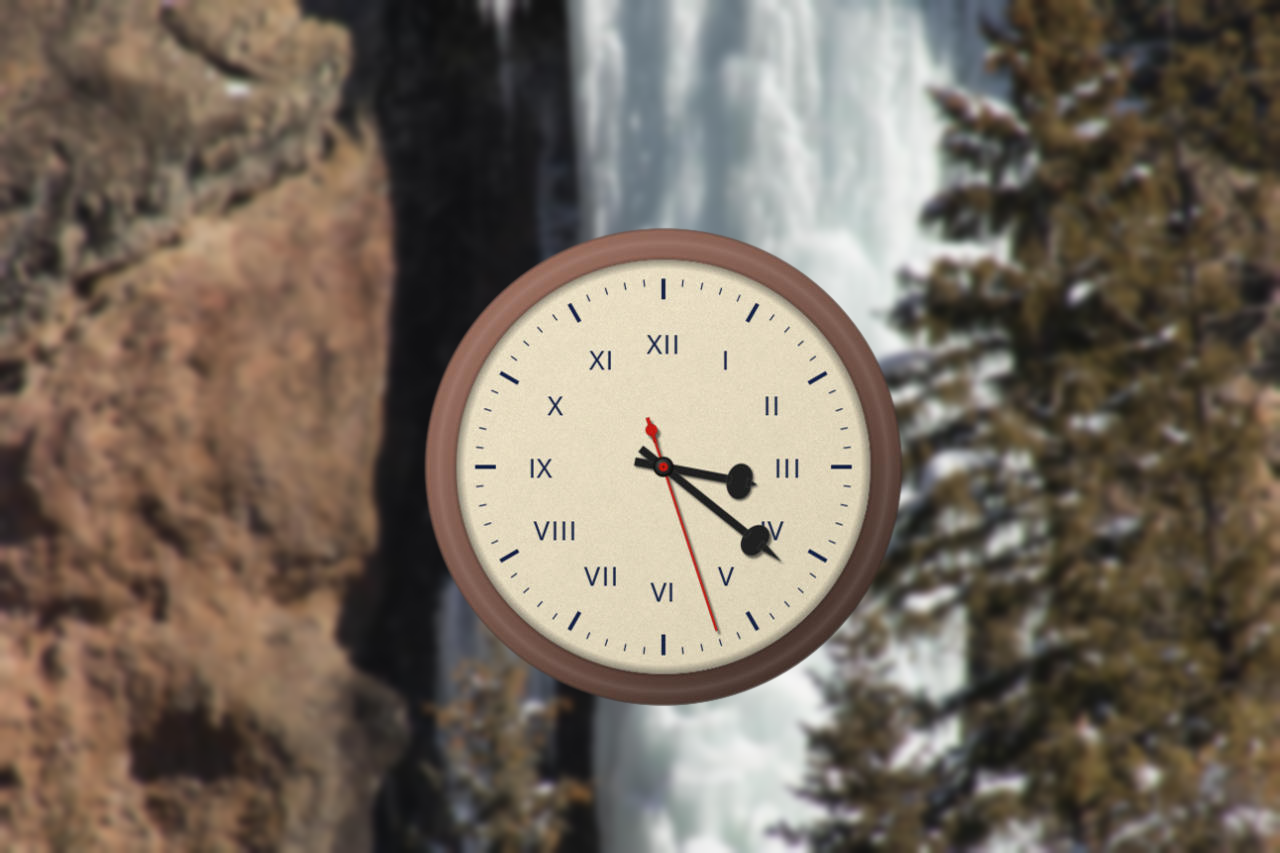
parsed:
**3:21:27**
